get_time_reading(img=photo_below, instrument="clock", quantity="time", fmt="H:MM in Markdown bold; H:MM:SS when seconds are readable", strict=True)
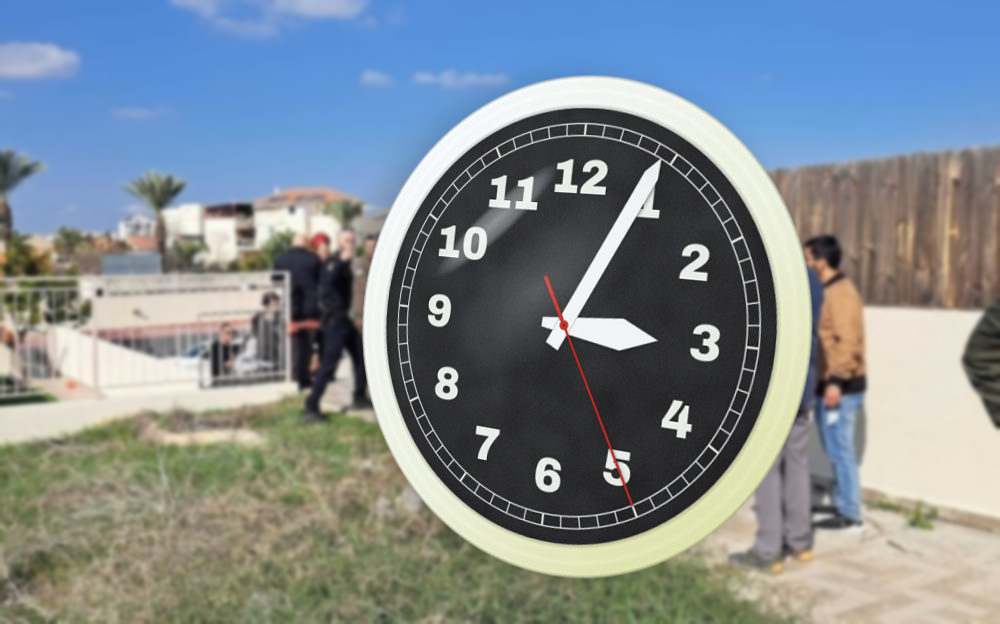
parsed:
**3:04:25**
